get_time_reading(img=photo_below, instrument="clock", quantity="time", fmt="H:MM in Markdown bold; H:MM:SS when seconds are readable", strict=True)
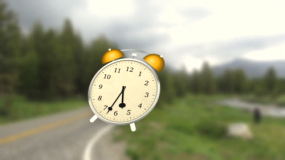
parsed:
**5:33**
